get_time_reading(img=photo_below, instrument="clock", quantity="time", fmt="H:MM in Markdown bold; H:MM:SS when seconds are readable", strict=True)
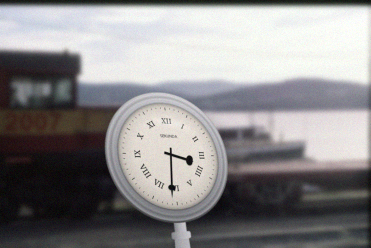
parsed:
**3:31**
